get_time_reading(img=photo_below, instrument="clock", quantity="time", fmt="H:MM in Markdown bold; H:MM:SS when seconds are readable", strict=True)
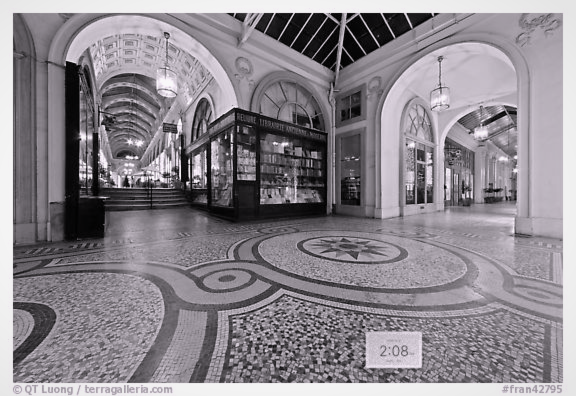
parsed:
**2:08**
